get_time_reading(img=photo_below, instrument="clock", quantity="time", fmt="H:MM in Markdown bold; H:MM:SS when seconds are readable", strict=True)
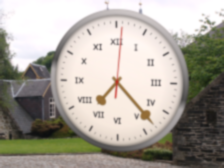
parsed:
**7:23:01**
